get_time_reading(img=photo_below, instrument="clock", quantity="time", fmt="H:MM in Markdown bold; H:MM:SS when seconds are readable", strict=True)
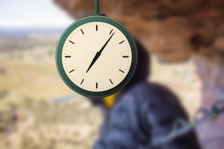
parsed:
**7:06**
